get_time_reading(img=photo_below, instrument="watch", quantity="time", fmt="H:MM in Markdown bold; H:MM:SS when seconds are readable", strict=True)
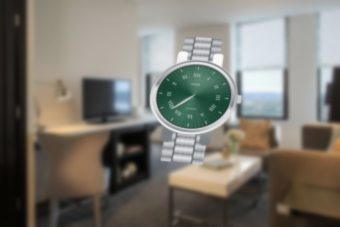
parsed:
**7:38**
